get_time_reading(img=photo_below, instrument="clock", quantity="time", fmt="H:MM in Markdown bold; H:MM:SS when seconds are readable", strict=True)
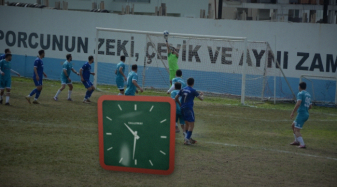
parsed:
**10:31**
